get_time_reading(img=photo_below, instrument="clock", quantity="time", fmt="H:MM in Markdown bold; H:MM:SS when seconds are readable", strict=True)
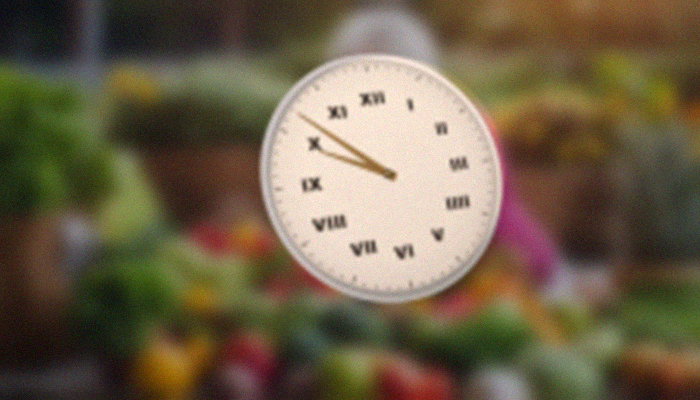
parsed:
**9:52**
